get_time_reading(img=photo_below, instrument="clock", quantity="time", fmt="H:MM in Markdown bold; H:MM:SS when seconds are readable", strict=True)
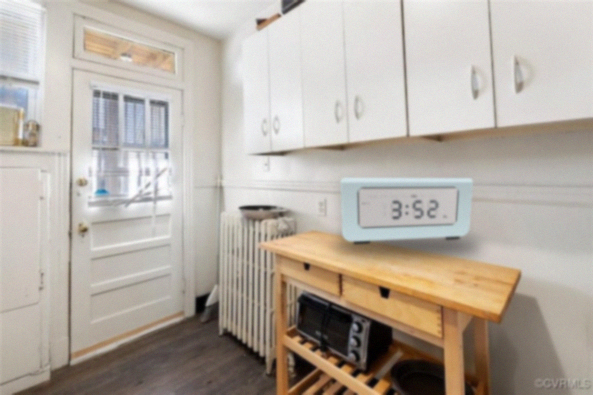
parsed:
**3:52**
